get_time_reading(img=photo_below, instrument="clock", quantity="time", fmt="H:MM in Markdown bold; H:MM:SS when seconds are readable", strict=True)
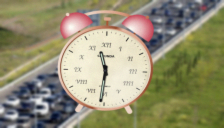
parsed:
**11:31**
